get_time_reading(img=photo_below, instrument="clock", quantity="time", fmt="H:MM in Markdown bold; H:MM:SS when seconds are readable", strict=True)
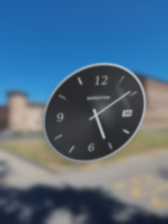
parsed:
**5:09**
